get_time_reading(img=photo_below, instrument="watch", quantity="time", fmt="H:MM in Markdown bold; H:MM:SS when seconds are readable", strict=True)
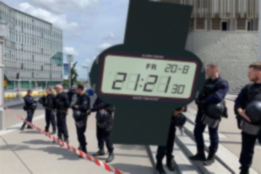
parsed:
**21:21**
